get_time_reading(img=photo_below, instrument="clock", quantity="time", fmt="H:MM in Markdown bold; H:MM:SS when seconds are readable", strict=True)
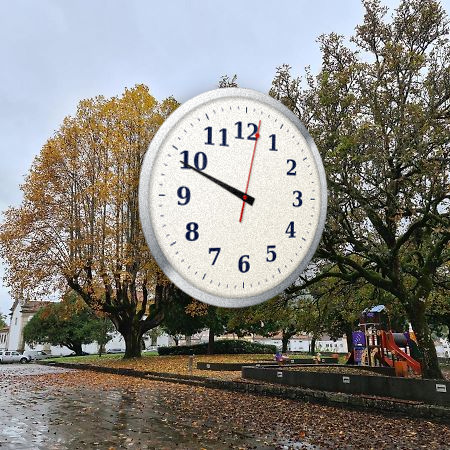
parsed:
**9:49:02**
